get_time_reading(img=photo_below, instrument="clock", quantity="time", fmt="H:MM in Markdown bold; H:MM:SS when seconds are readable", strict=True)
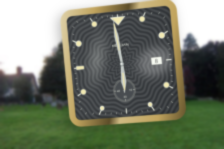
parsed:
**5:59**
